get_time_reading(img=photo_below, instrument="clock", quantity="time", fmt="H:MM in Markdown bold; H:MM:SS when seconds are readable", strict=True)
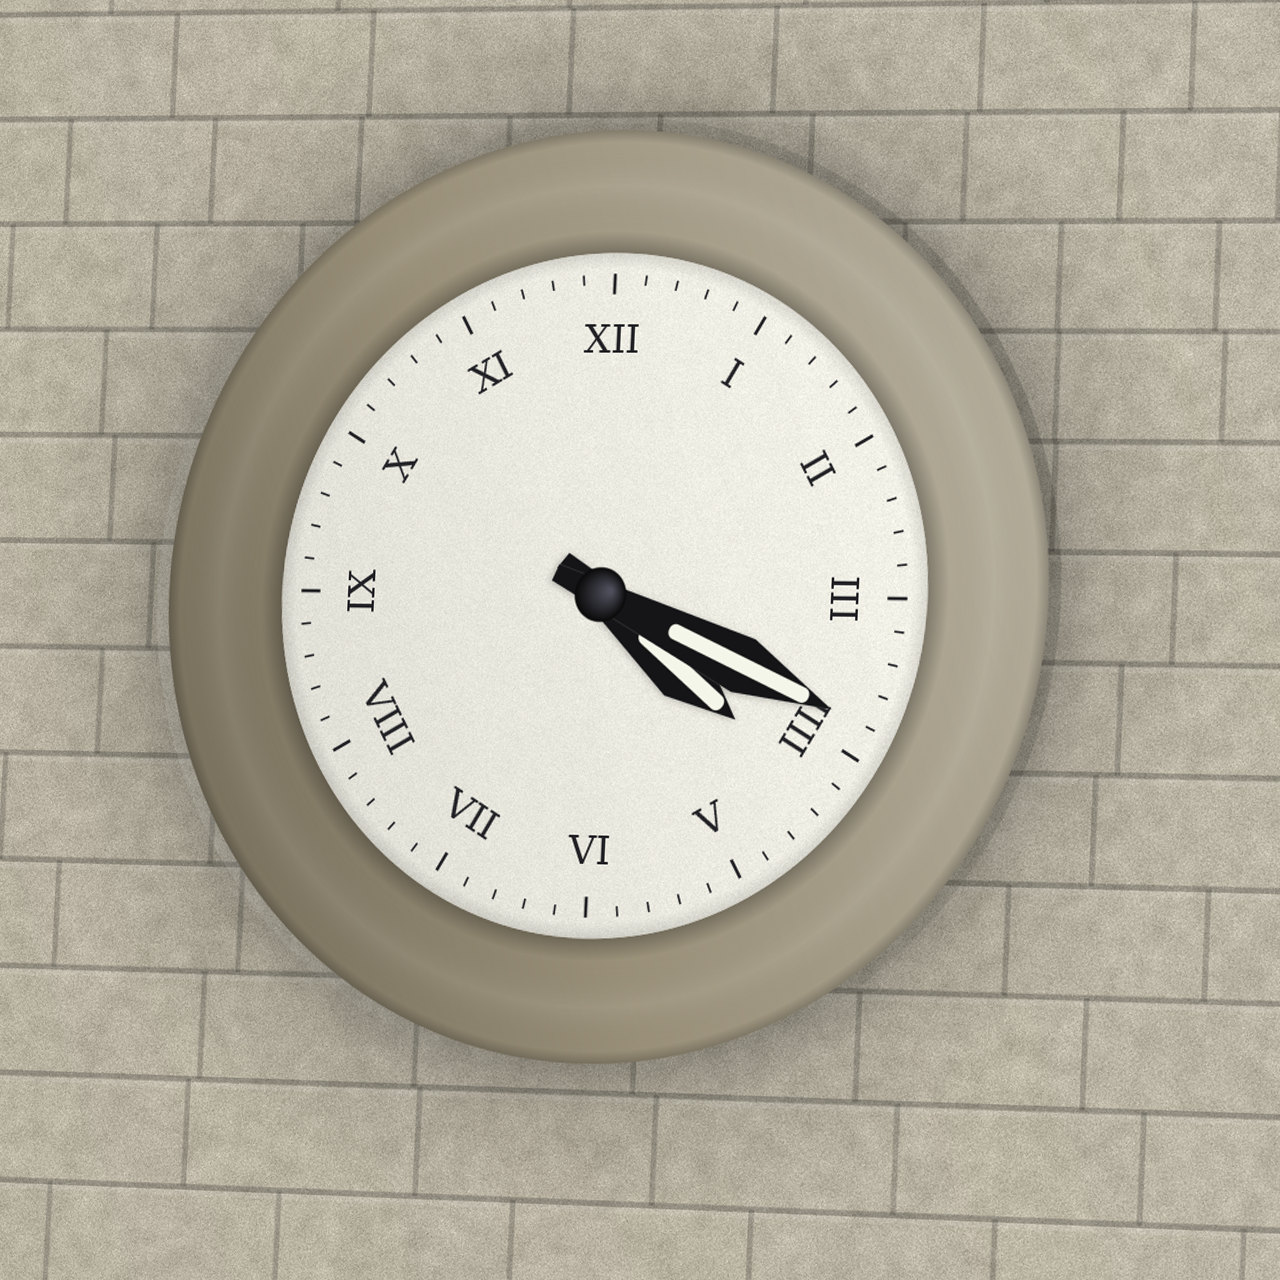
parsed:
**4:19**
